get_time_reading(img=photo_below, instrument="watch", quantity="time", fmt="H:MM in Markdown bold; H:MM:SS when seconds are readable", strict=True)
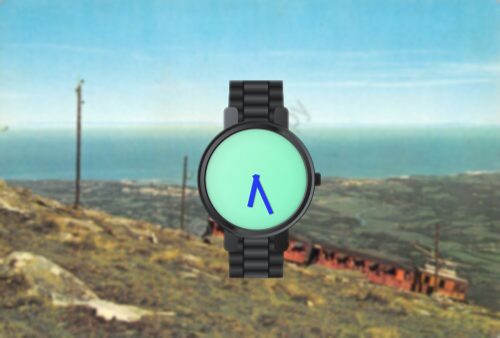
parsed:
**6:26**
